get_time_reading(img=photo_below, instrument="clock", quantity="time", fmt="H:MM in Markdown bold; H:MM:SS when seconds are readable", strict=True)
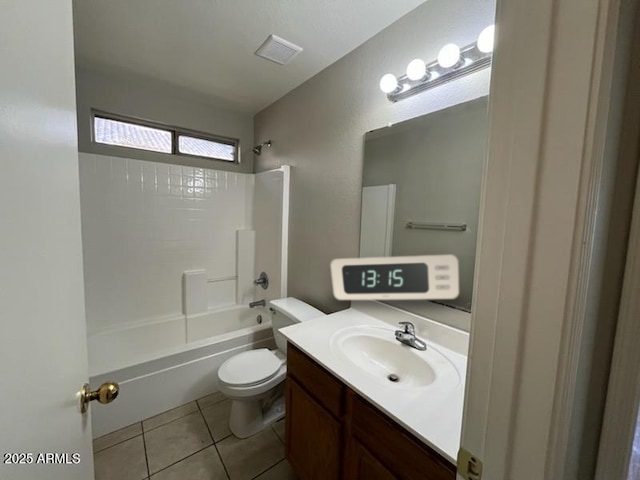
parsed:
**13:15**
